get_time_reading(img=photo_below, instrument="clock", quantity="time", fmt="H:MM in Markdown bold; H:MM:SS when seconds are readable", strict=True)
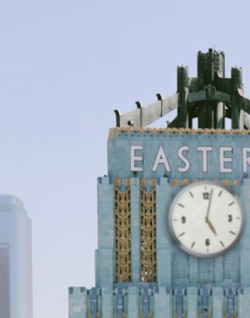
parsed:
**5:02**
